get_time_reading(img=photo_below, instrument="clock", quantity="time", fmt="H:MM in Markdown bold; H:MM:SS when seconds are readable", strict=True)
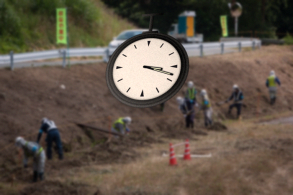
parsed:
**3:18**
